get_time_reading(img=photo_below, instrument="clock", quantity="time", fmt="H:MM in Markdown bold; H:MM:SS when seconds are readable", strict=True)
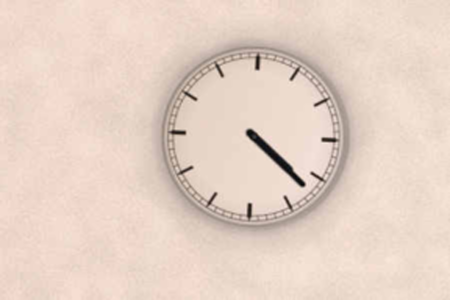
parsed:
**4:22**
